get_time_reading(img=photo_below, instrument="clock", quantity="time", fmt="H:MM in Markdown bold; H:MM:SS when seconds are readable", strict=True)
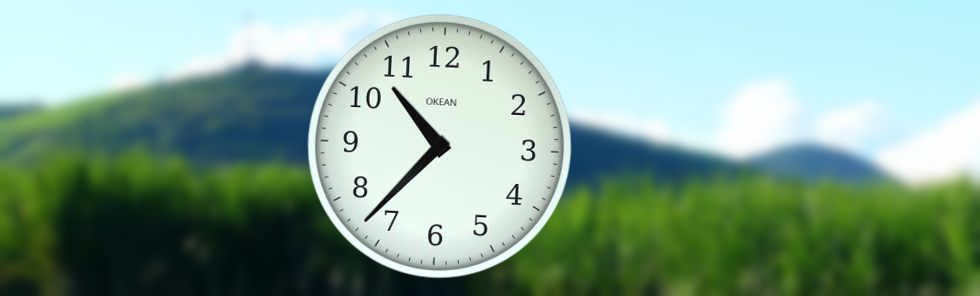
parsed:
**10:37**
